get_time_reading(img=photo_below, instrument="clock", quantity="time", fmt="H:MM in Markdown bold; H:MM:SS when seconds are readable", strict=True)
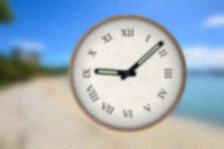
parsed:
**9:08**
